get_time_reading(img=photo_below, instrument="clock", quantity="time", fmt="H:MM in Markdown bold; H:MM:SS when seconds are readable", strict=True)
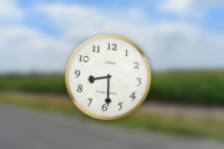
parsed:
**8:29**
